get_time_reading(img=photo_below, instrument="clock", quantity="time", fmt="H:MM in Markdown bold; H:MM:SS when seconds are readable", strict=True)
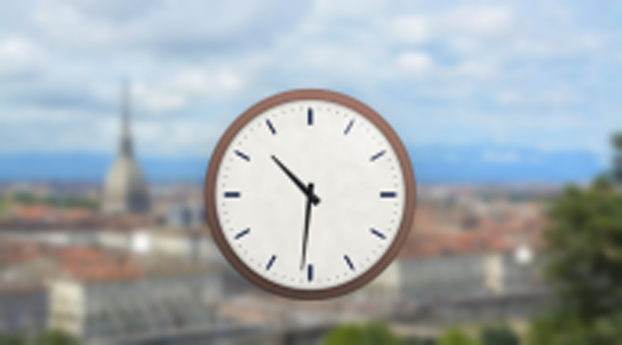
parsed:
**10:31**
